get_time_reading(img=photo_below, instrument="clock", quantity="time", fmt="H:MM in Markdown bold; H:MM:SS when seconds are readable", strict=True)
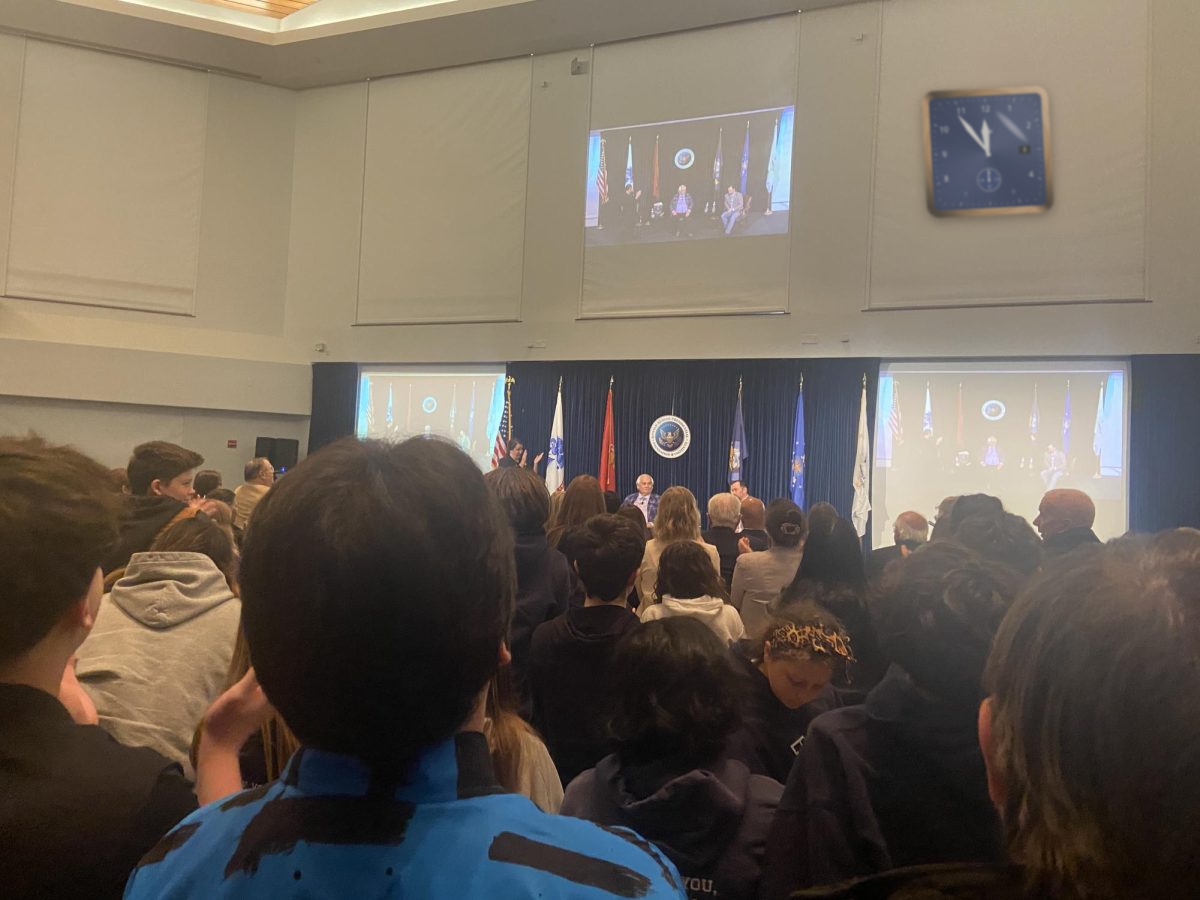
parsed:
**11:54**
